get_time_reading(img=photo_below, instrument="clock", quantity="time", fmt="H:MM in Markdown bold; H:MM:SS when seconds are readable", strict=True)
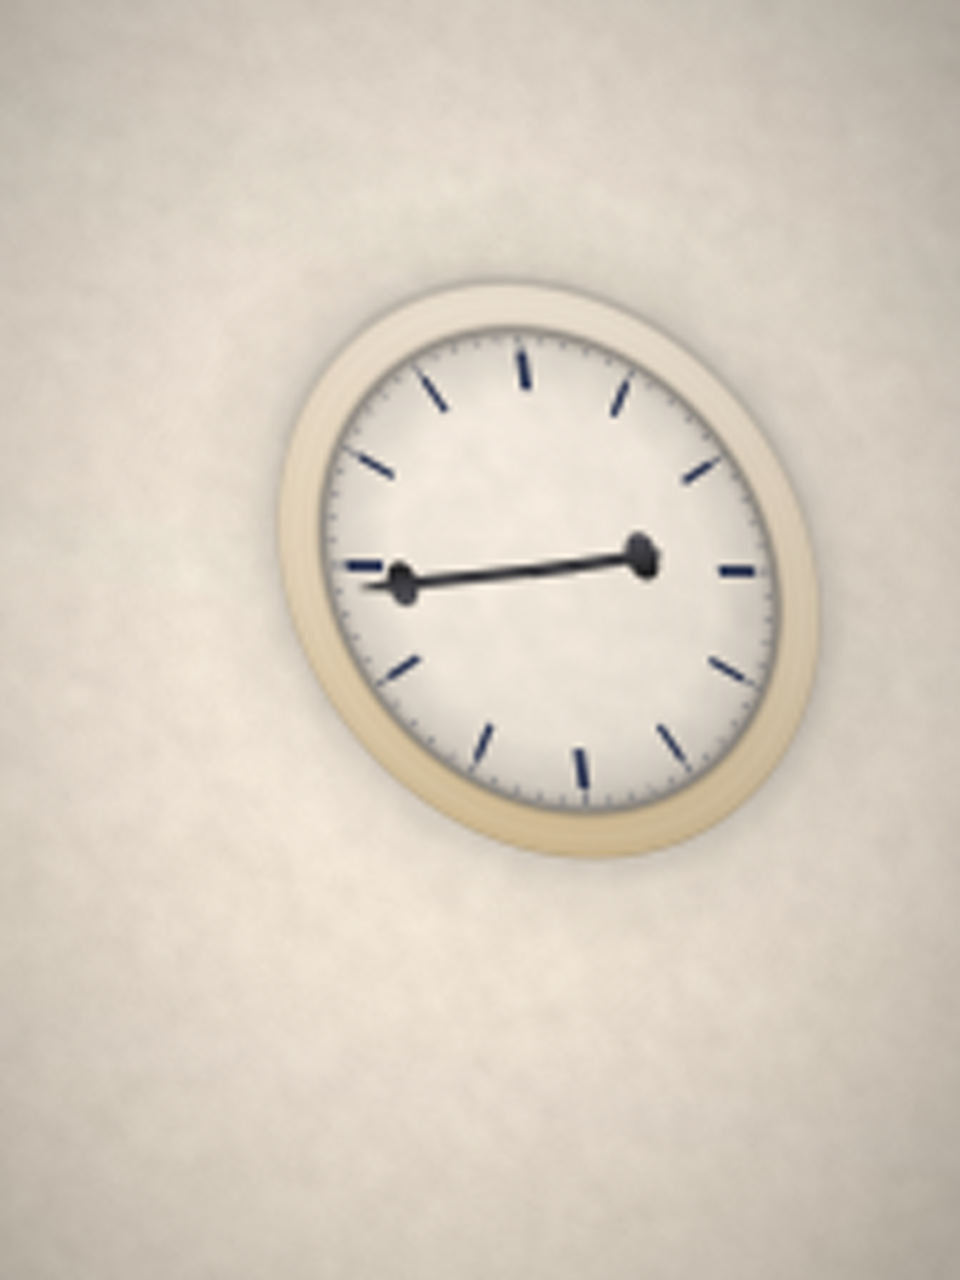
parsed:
**2:44**
